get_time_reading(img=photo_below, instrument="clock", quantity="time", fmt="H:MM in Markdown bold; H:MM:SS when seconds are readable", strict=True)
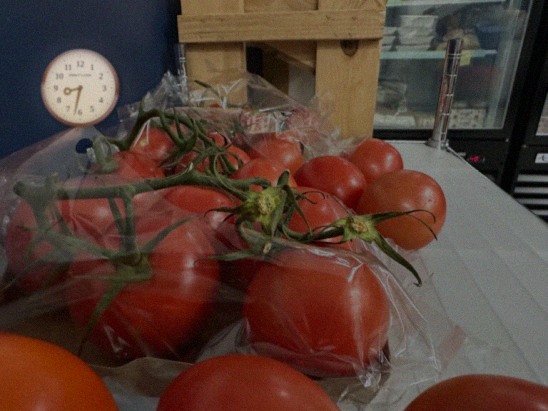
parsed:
**8:32**
